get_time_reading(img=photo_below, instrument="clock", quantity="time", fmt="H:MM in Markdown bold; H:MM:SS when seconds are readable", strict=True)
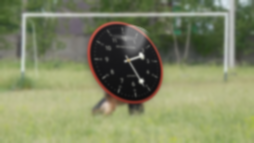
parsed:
**2:26**
